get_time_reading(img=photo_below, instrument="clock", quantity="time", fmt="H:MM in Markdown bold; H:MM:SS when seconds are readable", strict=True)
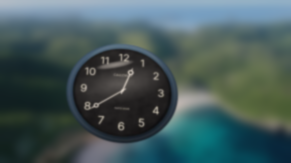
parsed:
**12:39**
